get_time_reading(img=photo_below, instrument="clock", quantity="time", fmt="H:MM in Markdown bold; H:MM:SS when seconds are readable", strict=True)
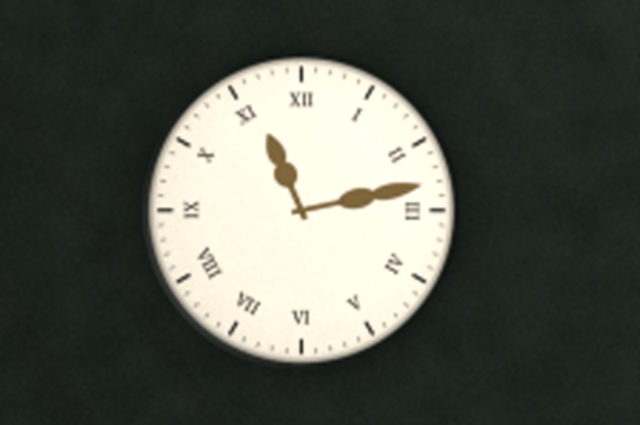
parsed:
**11:13**
